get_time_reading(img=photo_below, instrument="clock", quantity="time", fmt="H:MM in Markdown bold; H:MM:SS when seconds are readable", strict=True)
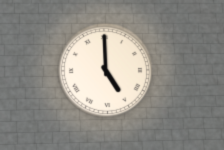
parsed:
**5:00**
